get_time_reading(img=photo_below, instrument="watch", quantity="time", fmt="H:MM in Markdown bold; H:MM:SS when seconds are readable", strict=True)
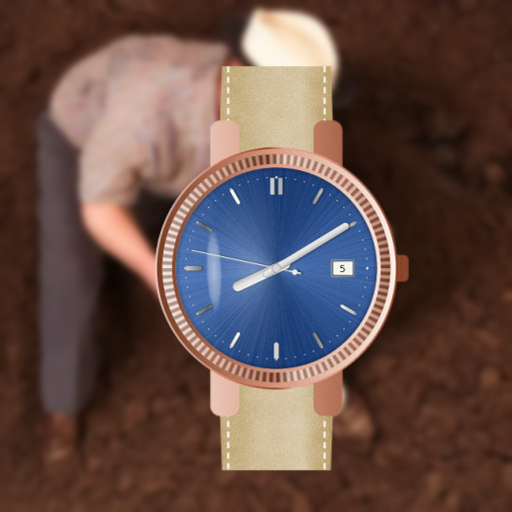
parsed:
**8:09:47**
